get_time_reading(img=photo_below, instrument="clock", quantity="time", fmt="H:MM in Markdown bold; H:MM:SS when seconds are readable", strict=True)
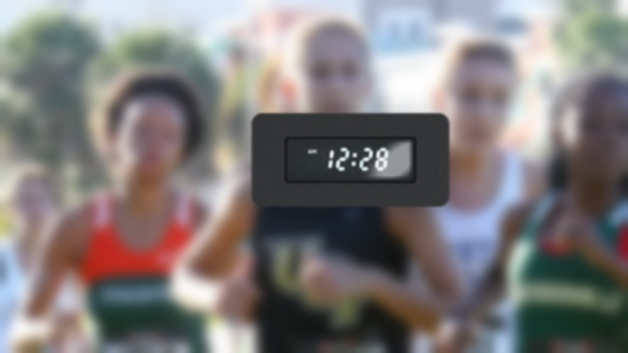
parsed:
**12:28**
